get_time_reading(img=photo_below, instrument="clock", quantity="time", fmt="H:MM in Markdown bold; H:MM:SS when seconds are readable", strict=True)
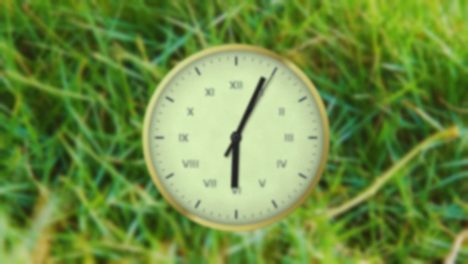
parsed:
**6:04:05**
